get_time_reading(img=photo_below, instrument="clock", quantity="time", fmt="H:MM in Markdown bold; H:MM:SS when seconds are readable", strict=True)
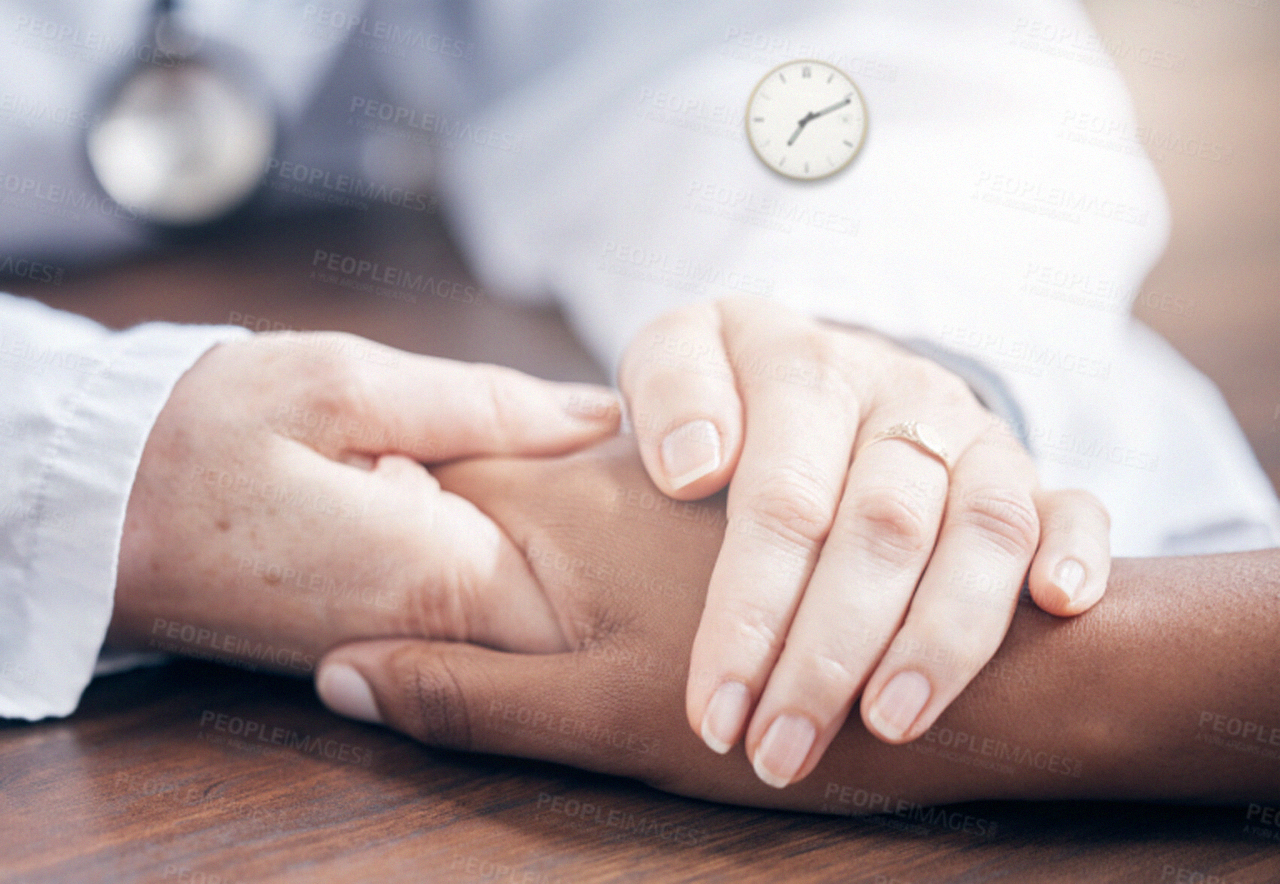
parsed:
**7:11**
